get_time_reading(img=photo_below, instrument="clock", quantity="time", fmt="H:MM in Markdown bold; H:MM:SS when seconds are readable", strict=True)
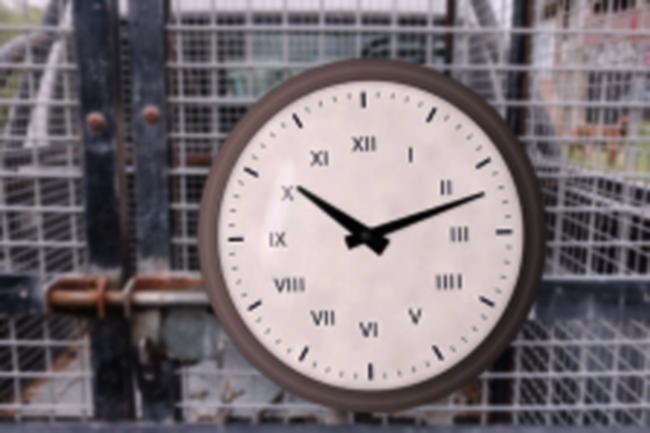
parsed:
**10:12**
